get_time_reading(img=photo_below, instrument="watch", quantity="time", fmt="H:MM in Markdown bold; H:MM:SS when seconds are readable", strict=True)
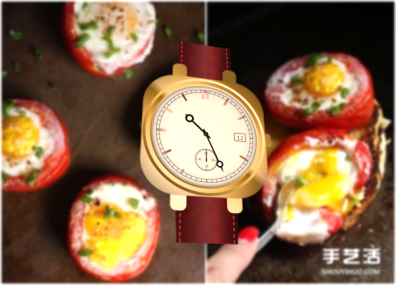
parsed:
**10:26**
